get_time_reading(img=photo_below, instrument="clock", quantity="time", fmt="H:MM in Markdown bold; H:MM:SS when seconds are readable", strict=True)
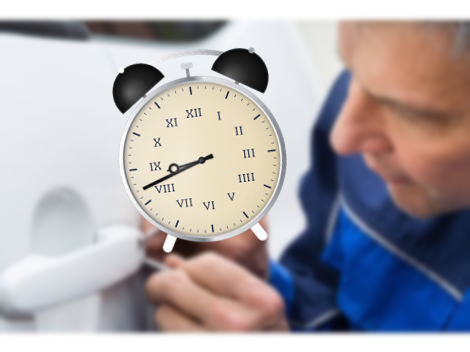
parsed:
**8:42**
